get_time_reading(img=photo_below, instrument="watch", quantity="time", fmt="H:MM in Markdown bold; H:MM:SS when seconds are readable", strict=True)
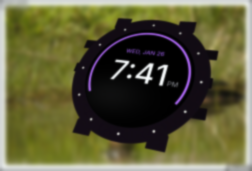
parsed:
**7:41**
